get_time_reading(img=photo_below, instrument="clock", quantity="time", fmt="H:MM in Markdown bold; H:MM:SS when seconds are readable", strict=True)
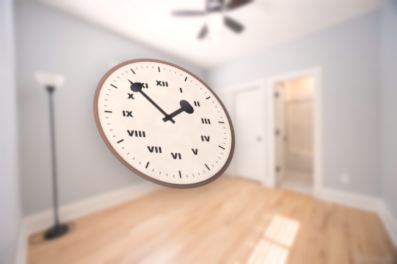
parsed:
**1:53**
